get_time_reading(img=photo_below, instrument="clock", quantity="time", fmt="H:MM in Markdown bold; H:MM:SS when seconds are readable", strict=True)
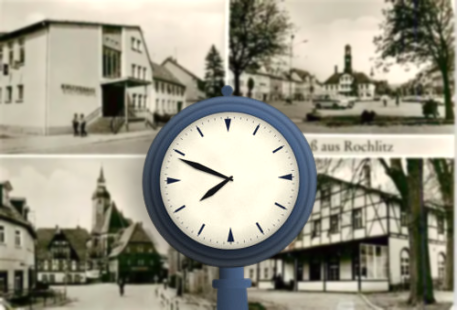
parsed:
**7:49**
